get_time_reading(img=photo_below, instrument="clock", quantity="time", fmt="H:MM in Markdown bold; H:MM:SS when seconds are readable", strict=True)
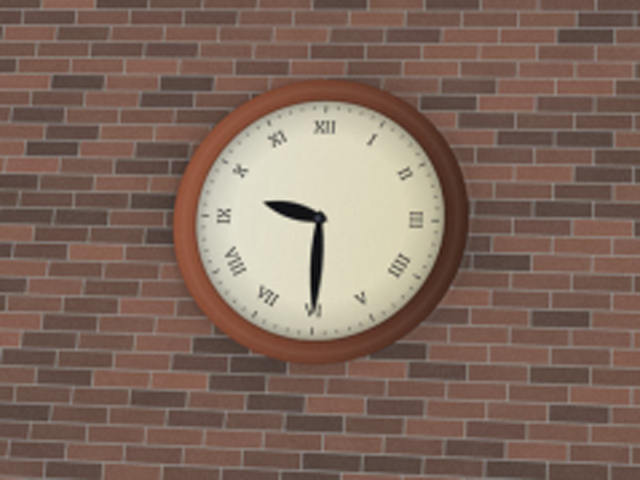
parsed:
**9:30**
